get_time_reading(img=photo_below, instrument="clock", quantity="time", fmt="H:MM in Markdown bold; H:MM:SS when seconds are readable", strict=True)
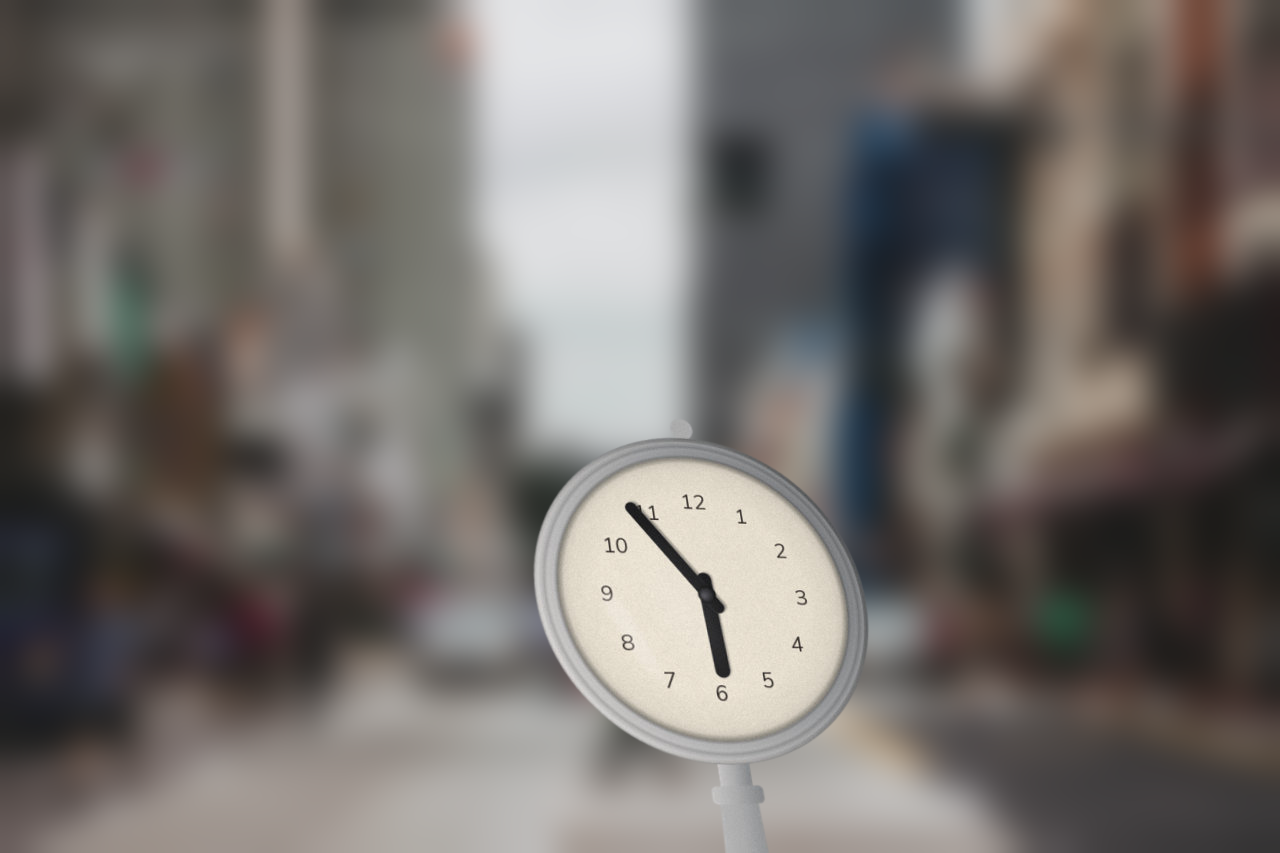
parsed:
**5:54**
